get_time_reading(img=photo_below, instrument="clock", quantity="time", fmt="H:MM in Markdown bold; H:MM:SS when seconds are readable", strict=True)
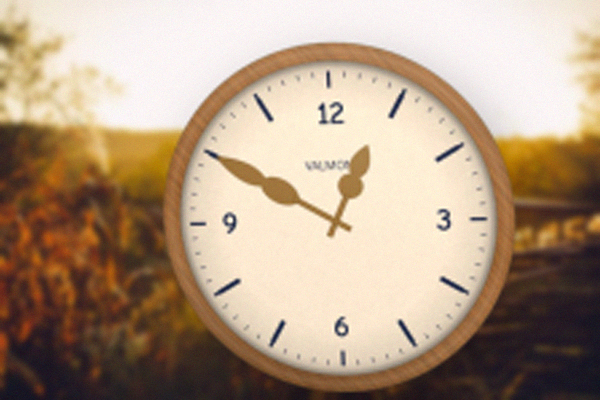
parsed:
**12:50**
